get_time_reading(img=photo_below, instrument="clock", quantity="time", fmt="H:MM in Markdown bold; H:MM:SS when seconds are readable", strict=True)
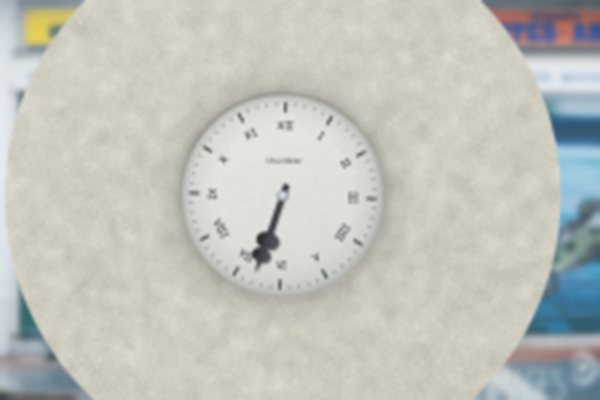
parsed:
**6:33**
